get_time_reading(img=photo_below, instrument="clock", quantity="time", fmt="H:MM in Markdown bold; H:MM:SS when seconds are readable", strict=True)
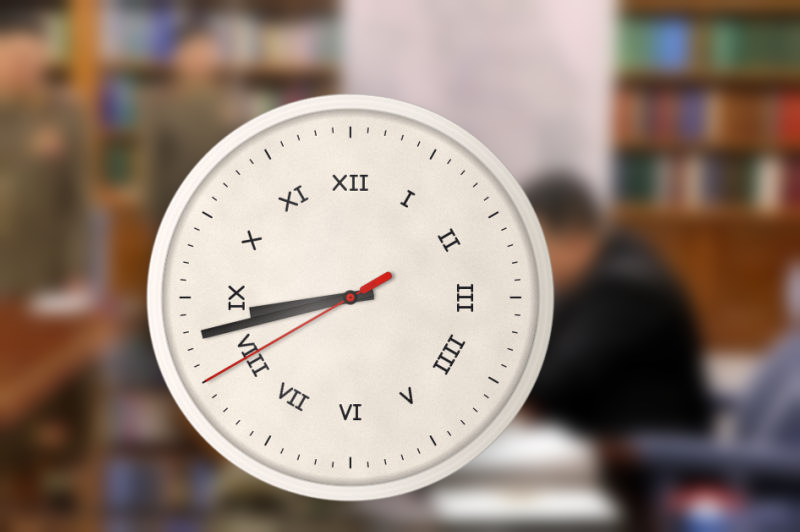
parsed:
**8:42:40**
